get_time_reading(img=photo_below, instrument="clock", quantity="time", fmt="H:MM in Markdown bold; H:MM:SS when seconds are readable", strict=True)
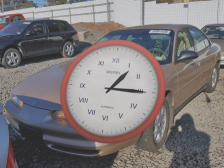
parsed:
**1:15**
